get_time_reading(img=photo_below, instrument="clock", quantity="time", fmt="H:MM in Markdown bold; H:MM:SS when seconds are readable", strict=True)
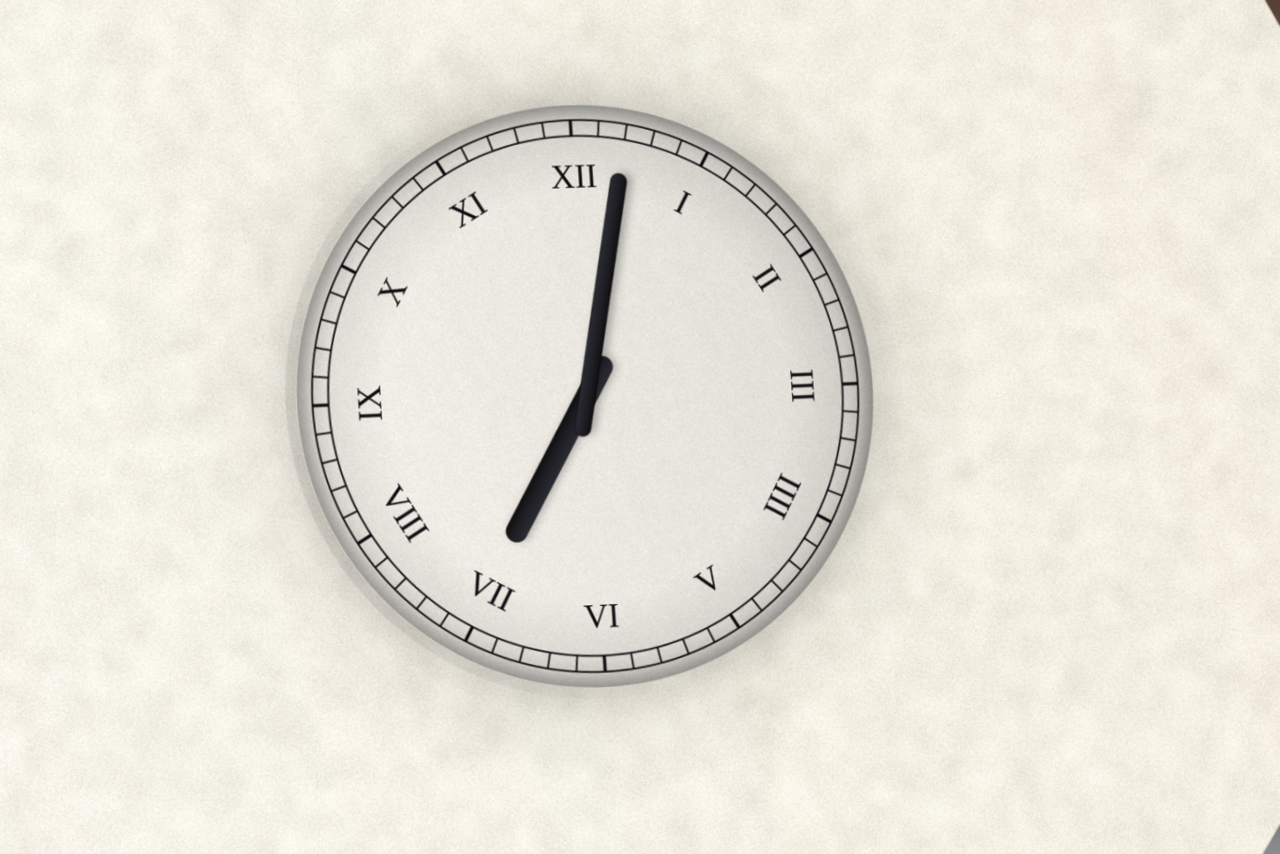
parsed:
**7:02**
